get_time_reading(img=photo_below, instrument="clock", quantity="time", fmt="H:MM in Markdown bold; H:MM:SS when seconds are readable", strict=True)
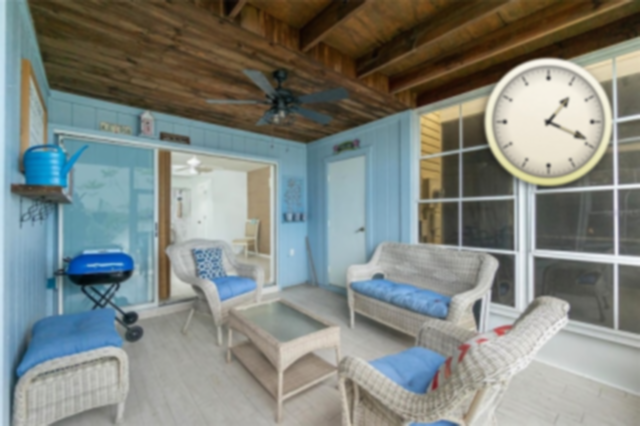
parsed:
**1:19**
